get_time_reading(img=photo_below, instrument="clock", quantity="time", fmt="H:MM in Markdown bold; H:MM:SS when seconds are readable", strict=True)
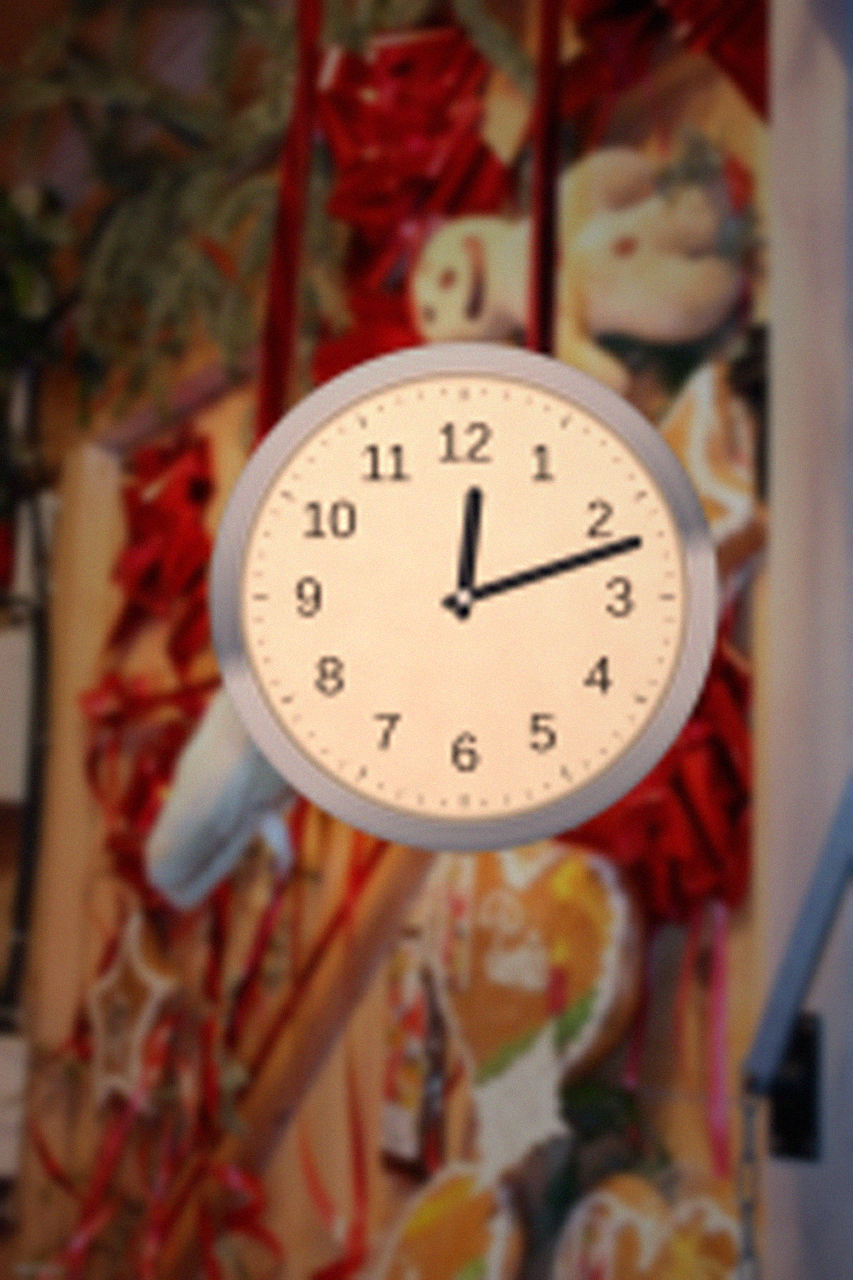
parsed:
**12:12**
